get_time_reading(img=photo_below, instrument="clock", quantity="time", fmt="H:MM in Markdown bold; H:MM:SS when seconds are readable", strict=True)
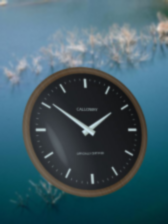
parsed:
**1:51**
